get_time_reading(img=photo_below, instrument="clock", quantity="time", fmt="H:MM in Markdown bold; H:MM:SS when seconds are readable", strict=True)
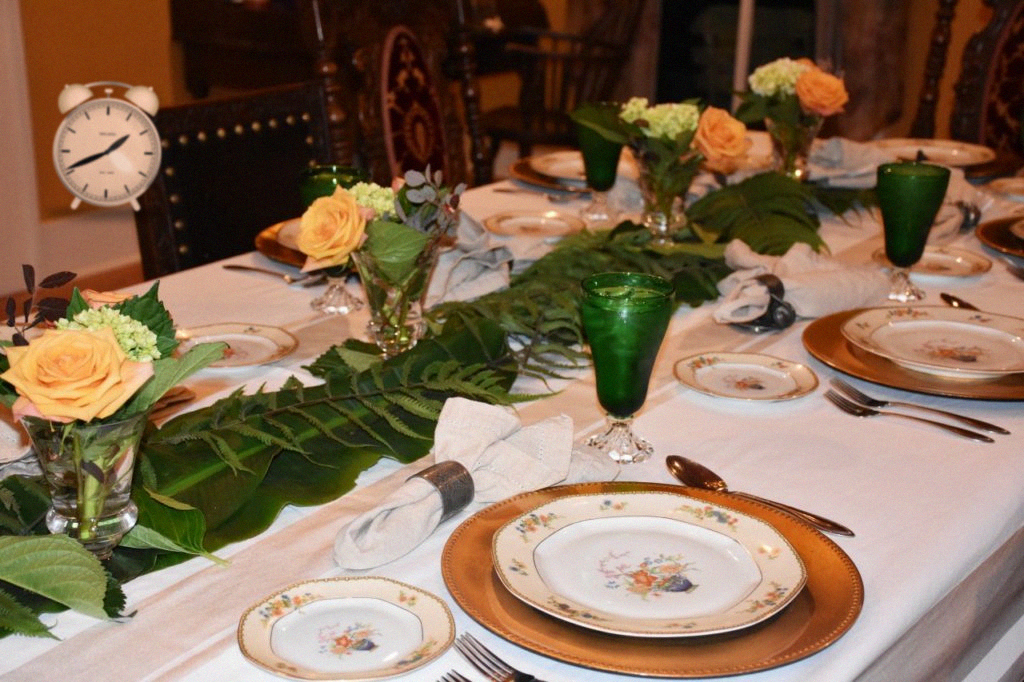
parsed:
**1:41**
